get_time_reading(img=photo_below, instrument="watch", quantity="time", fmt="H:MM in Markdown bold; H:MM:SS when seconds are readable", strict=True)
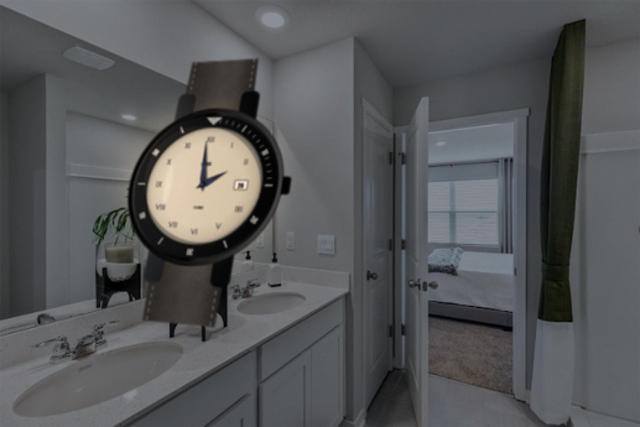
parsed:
**1:59**
